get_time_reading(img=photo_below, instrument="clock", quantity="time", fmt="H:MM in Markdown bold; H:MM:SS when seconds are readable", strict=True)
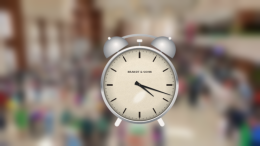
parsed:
**4:18**
